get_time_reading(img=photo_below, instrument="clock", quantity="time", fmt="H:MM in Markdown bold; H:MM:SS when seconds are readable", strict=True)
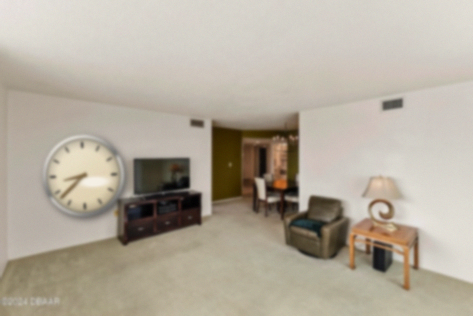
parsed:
**8:38**
